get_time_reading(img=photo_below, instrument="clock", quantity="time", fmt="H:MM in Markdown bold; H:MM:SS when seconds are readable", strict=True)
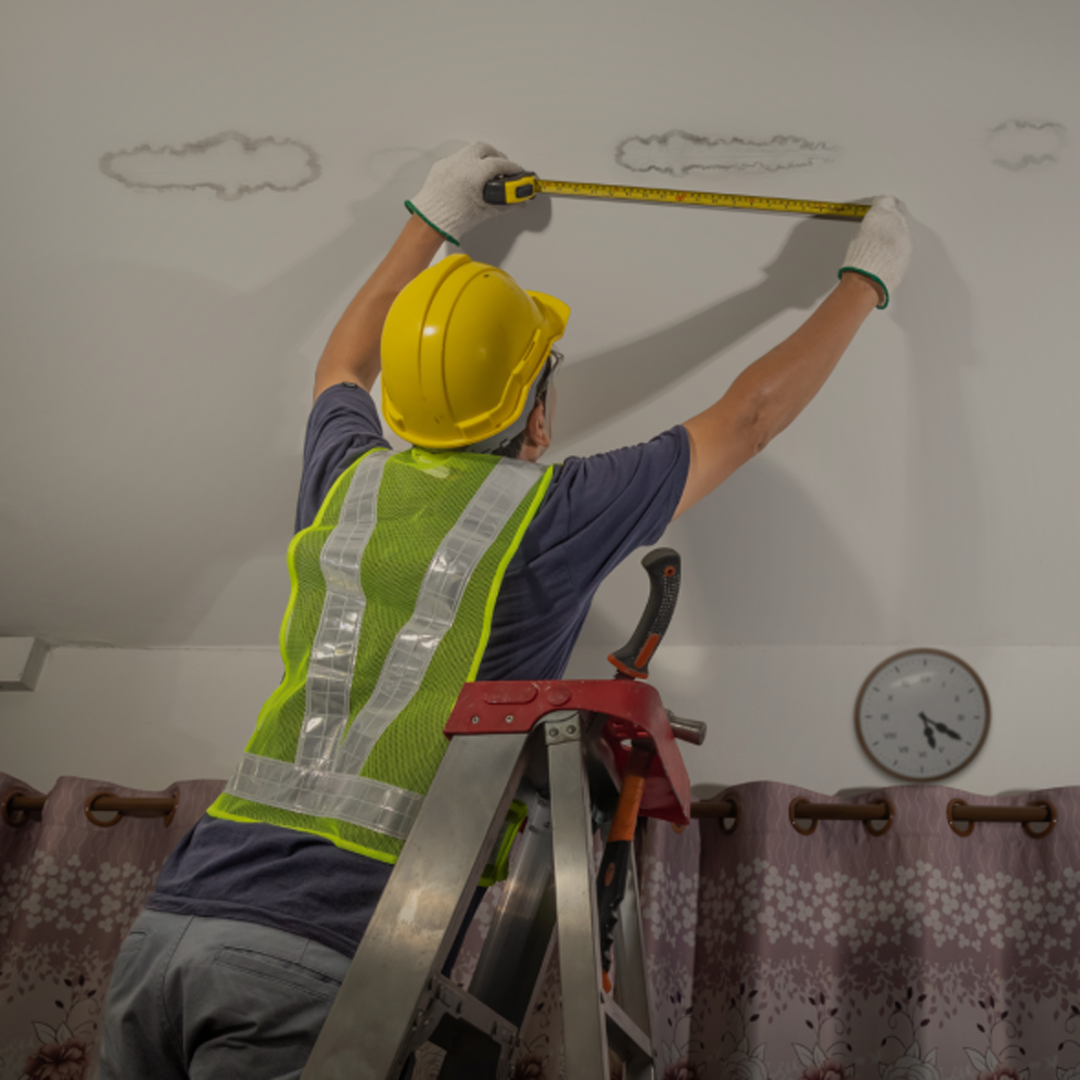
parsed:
**5:20**
